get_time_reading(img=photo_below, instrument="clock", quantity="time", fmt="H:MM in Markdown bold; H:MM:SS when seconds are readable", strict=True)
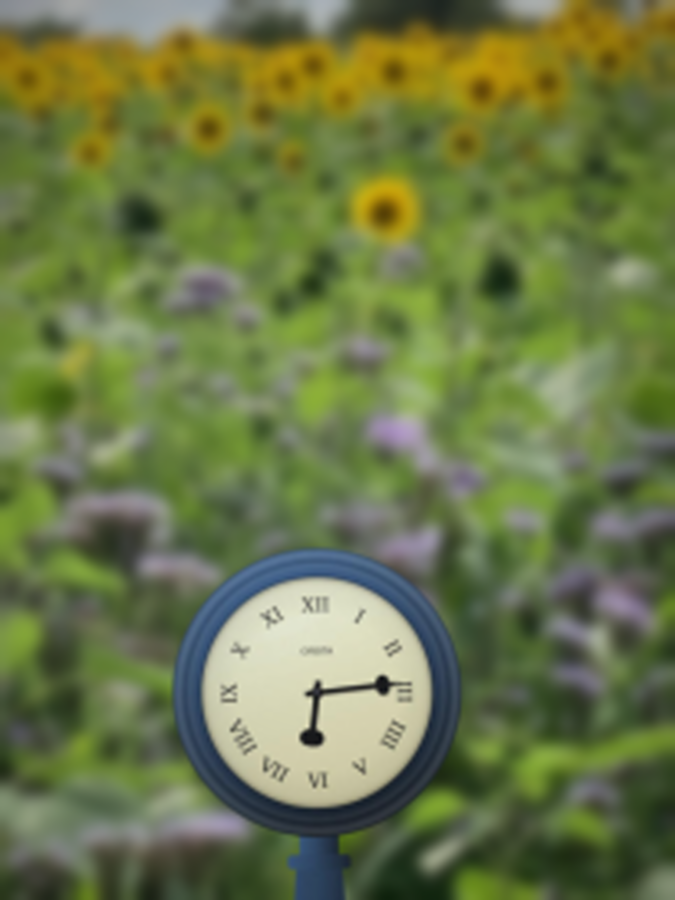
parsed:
**6:14**
